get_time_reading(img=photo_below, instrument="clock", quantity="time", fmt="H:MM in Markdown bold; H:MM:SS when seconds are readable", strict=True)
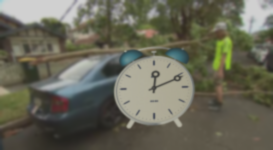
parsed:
**12:11**
